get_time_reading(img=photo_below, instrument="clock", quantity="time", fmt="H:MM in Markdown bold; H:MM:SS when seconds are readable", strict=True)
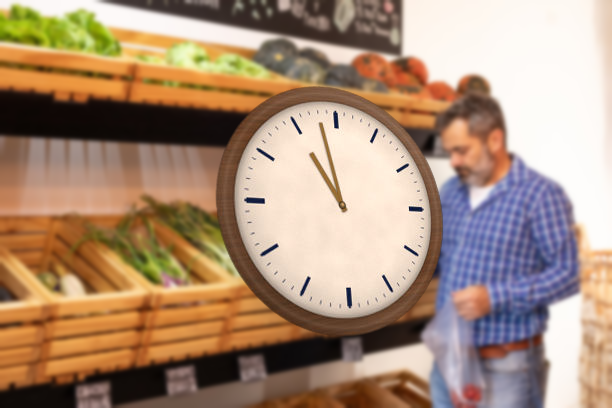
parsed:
**10:58**
